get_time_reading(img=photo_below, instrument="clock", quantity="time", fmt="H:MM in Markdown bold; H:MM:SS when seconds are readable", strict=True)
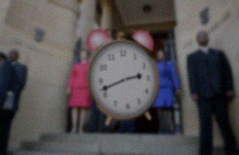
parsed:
**2:42**
